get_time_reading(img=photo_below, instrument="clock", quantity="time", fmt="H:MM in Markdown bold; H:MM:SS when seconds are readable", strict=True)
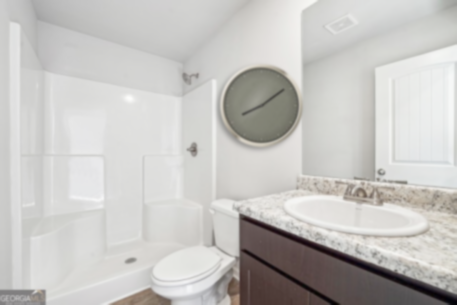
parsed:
**8:09**
